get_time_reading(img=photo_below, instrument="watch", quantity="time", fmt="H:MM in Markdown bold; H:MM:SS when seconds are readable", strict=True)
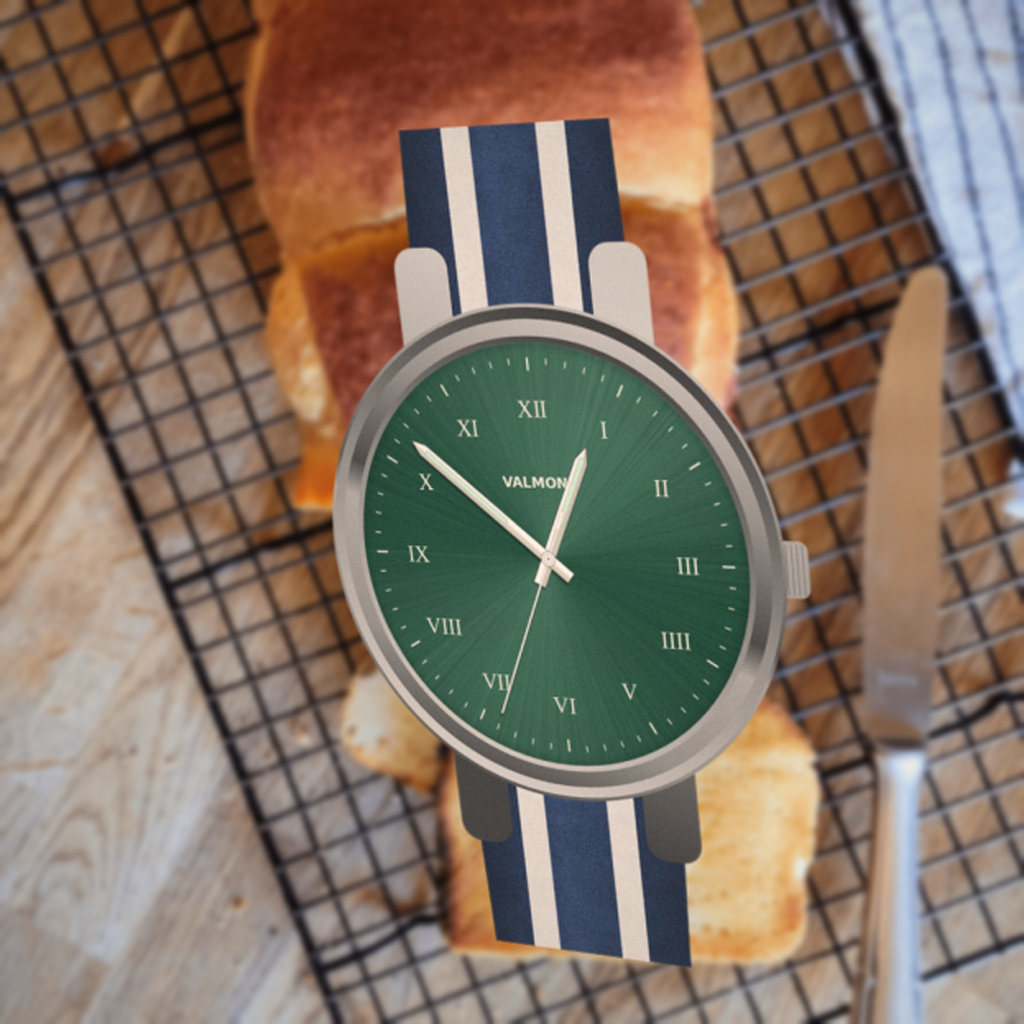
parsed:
**12:51:34**
